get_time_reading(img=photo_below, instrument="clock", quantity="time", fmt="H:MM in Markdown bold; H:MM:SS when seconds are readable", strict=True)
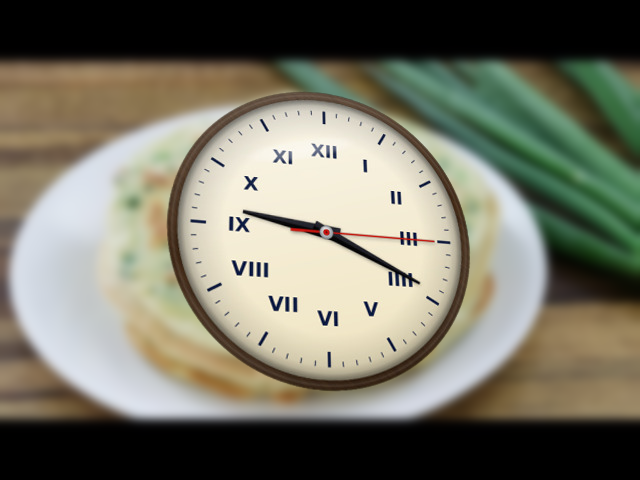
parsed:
**9:19:15**
